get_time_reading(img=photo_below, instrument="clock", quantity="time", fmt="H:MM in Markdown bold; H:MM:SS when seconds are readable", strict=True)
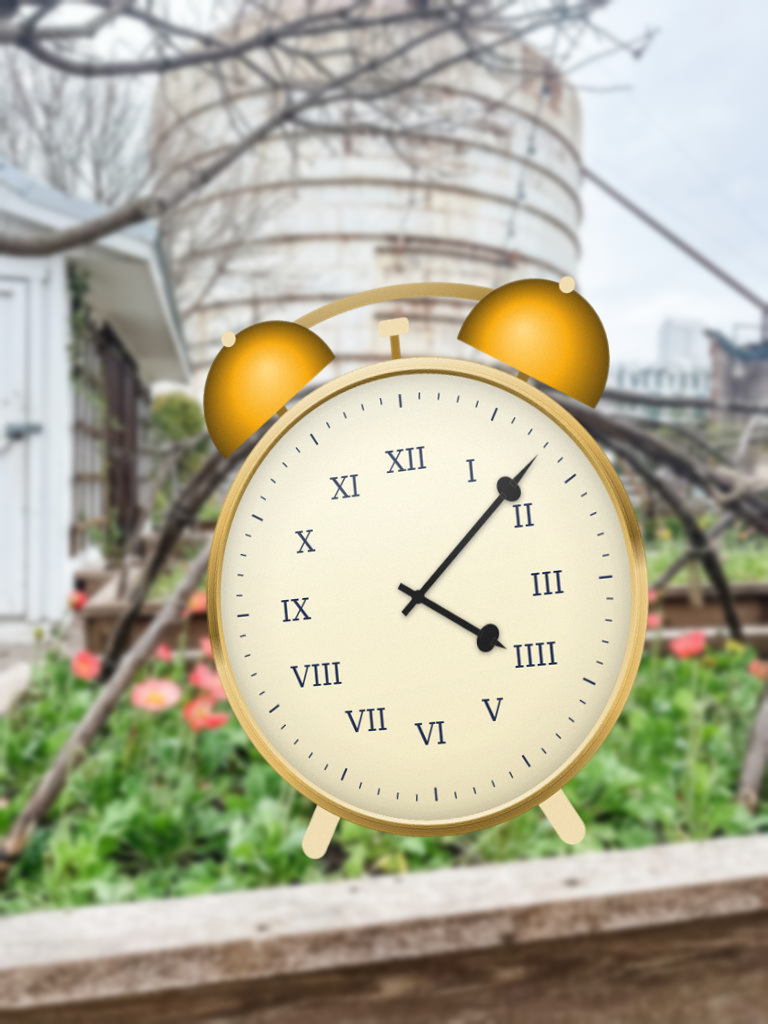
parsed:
**4:08**
